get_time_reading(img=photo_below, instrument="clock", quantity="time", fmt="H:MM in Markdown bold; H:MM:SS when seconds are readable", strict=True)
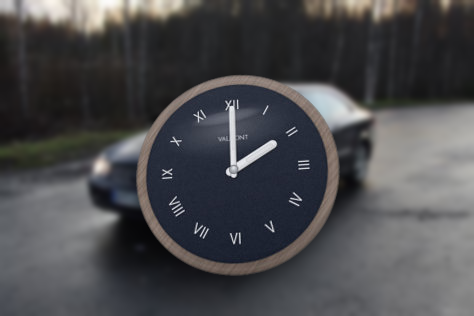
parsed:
**2:00**
